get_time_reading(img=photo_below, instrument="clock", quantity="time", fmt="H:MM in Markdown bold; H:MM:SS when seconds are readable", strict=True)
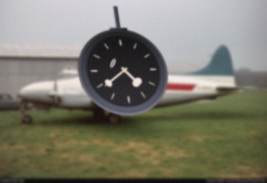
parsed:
**4:39**
